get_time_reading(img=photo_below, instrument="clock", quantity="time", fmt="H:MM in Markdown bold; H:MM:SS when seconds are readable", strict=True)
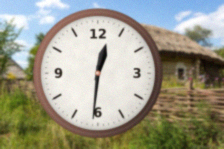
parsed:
**12:31**
